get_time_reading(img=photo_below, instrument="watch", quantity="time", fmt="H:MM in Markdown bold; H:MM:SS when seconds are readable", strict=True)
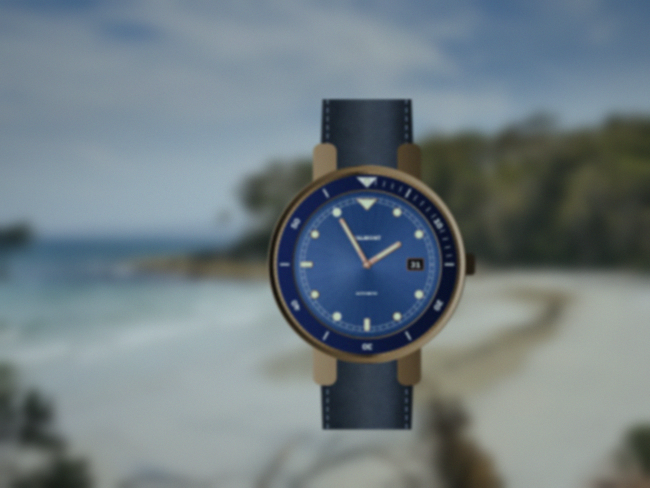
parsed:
**1:55**
